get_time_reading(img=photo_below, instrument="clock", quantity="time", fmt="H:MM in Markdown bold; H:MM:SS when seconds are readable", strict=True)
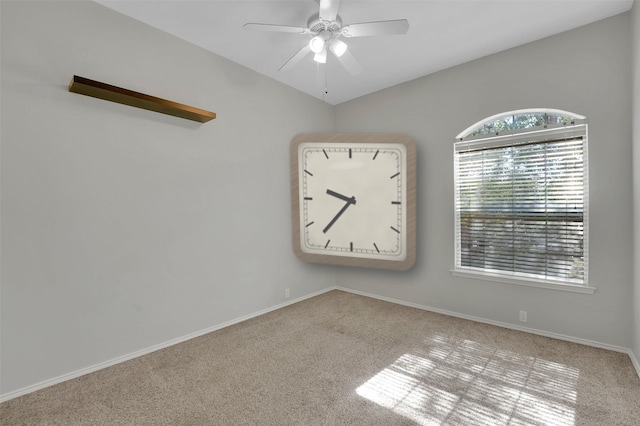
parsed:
**9:37**
